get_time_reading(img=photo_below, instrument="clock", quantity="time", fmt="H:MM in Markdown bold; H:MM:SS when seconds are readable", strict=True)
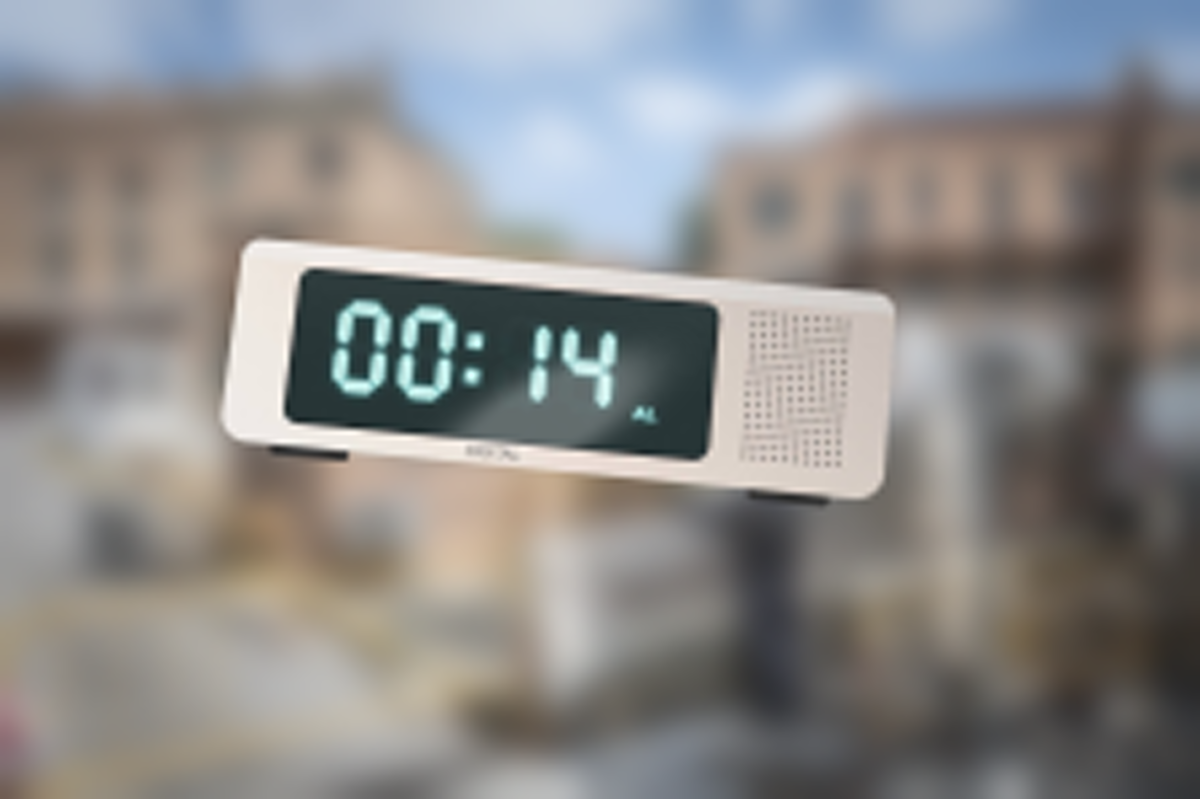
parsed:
**0:14**
